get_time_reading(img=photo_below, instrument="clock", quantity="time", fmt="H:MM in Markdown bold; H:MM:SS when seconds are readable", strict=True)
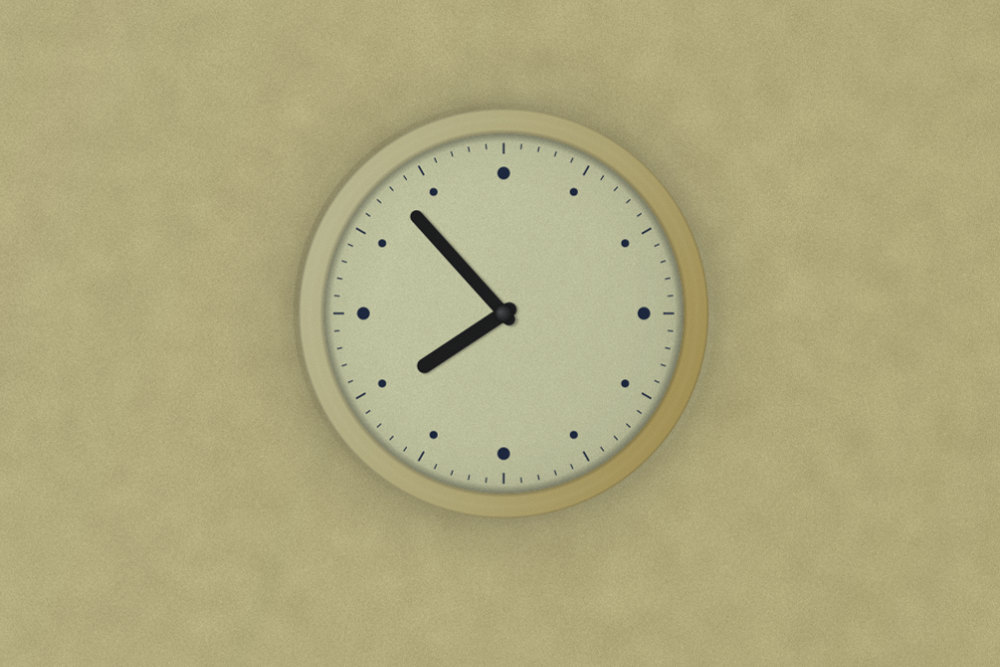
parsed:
**7:53**
